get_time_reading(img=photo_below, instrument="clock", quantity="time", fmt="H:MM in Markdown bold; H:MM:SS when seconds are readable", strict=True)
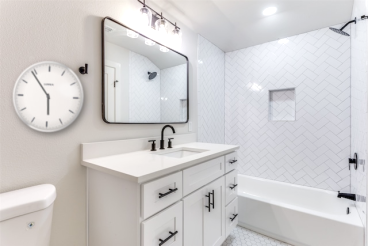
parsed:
**5:54**
